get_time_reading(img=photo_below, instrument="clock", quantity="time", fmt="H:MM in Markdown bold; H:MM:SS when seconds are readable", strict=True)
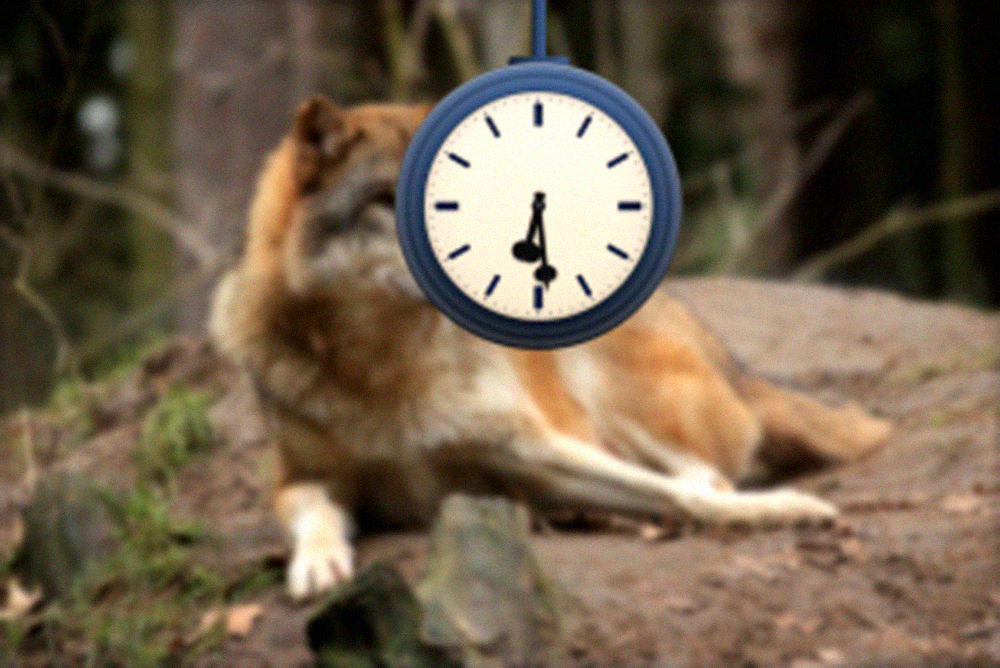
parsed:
**6:29**
